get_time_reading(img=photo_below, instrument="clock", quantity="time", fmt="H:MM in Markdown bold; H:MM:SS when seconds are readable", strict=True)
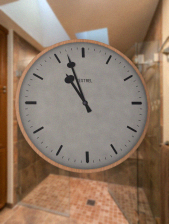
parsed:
**10:57**
